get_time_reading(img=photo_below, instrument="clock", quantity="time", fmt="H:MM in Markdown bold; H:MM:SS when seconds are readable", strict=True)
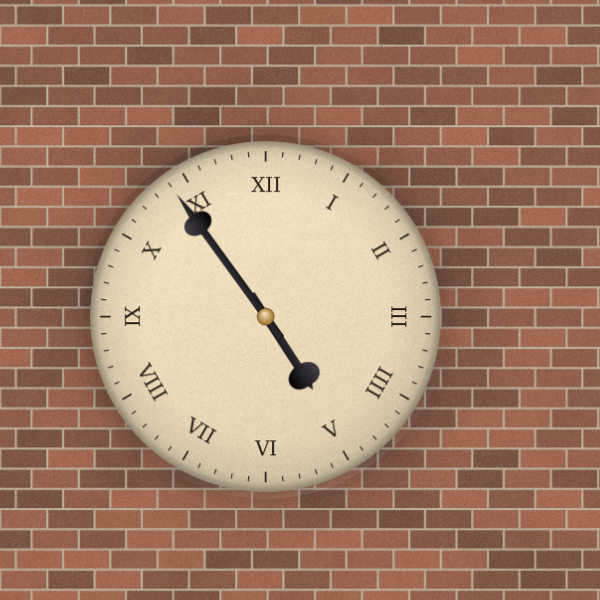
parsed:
**4:54**
